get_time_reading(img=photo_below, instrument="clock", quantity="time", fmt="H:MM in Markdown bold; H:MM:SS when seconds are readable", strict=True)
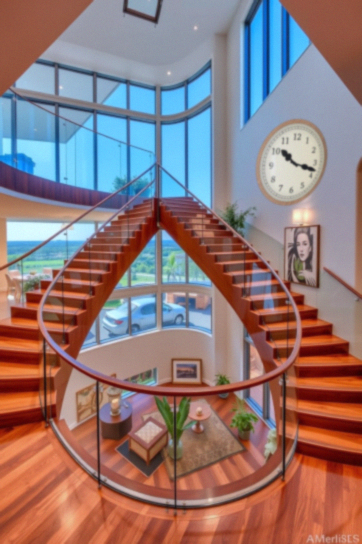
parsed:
**10:18**
